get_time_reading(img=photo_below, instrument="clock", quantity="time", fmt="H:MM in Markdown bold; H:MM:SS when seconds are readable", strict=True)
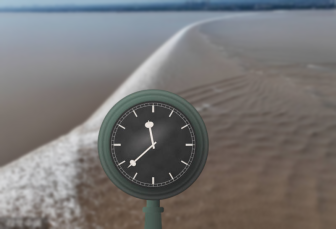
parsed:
**11:38**
